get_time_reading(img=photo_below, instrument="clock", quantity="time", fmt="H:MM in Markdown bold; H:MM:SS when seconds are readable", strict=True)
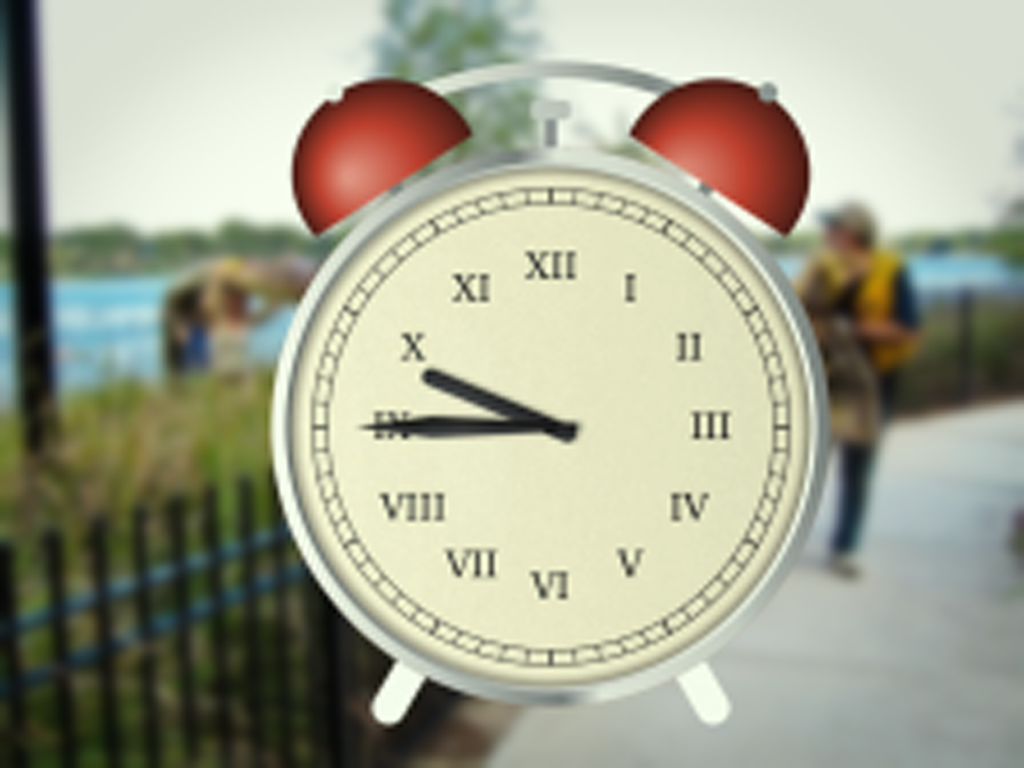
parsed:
**9:45**
